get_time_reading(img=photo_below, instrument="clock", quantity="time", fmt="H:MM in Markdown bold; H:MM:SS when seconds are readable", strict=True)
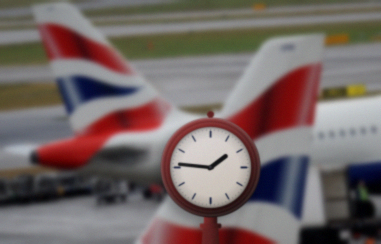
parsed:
**1:46**
